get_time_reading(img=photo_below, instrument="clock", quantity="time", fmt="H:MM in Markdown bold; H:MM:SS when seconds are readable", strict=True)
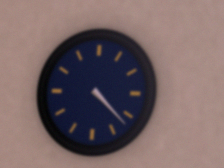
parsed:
**4:22**
